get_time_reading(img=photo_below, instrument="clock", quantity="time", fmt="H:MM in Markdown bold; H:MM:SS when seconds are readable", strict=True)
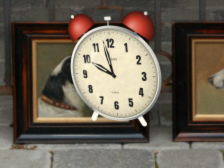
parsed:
**9:58**
